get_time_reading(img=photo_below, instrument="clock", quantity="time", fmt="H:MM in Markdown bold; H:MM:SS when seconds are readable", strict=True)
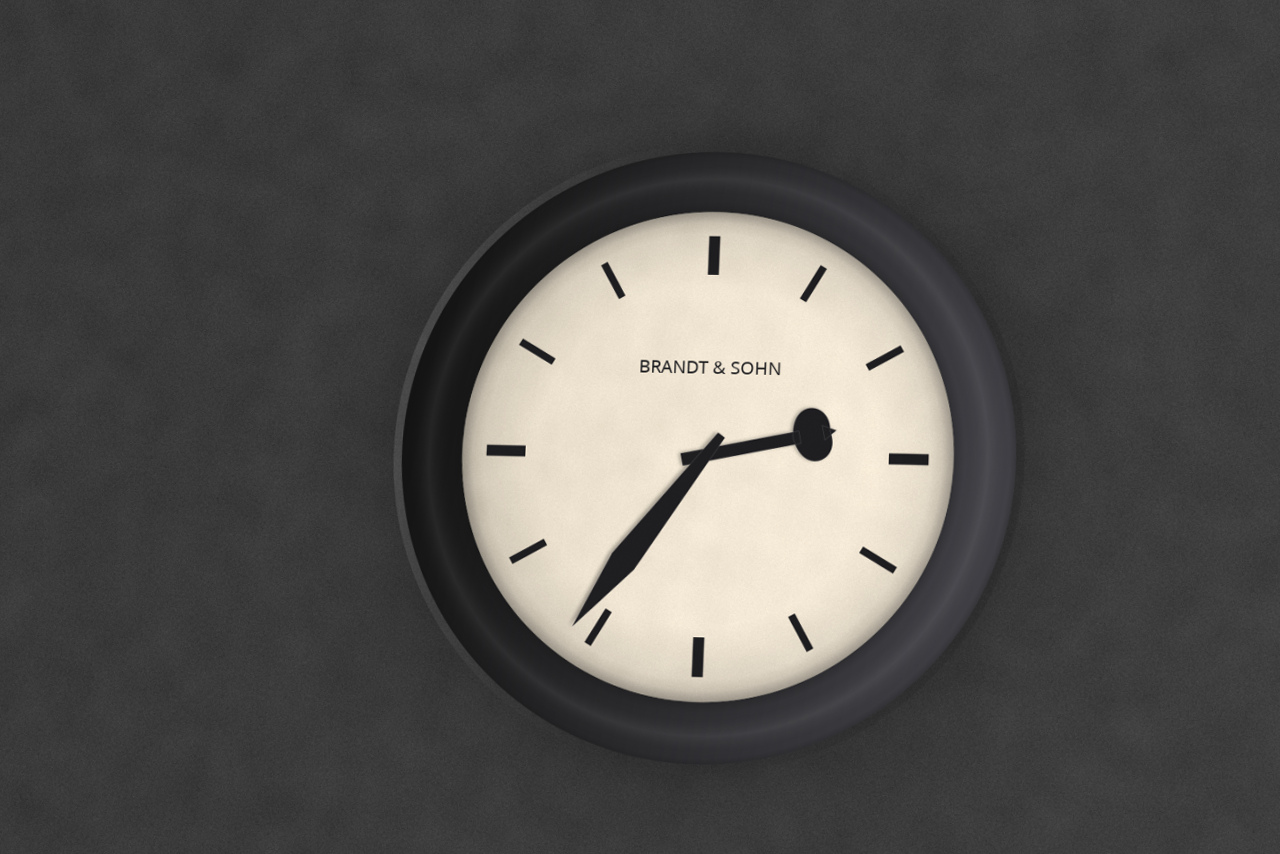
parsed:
**2:36**
